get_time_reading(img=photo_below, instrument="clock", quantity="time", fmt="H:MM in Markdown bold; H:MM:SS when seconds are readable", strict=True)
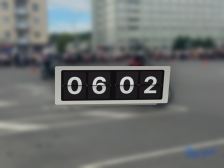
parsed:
**6:02**
